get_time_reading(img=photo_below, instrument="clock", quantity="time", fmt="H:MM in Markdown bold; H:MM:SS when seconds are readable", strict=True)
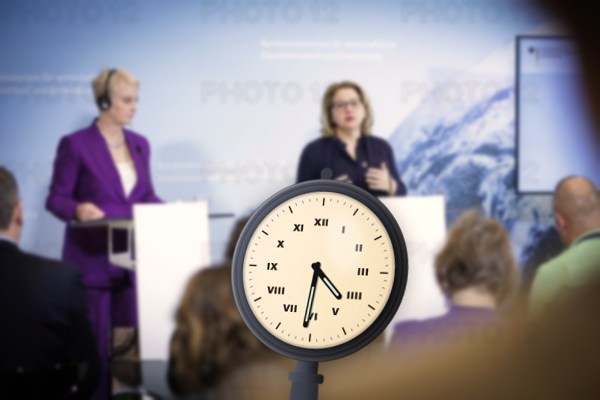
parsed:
**4:31**
